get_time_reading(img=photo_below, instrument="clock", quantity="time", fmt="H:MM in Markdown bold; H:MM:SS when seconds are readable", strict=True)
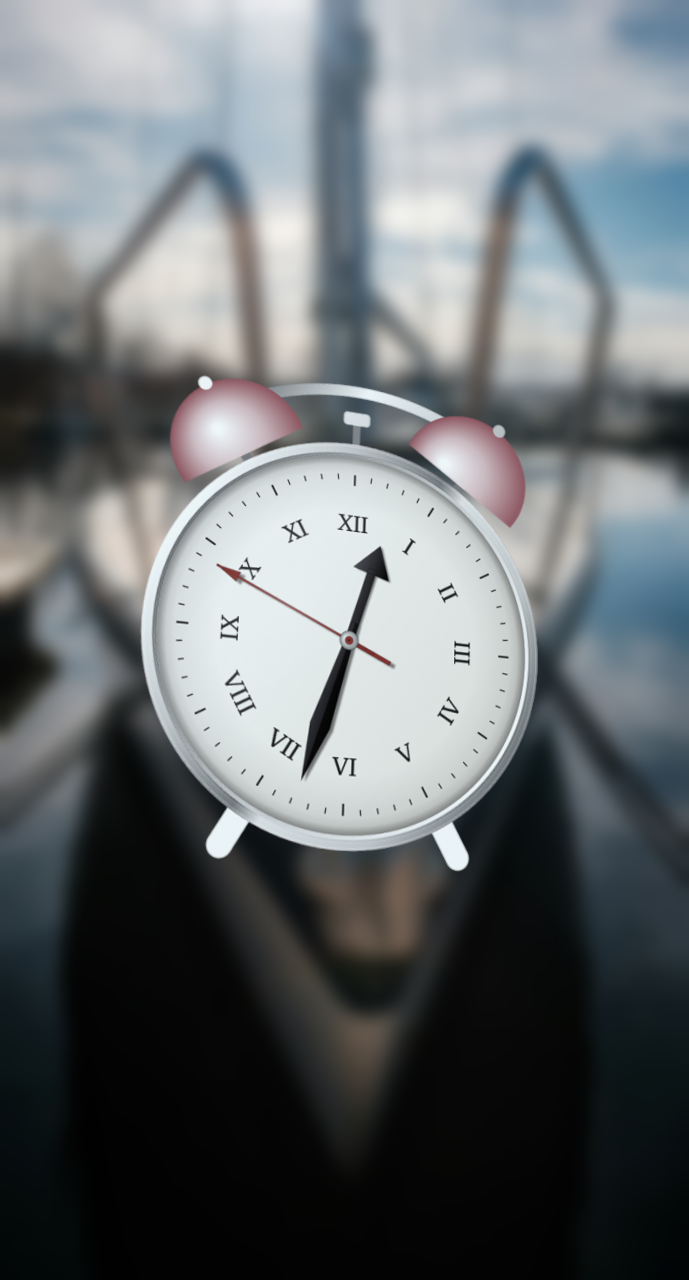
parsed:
**12:32:49**
